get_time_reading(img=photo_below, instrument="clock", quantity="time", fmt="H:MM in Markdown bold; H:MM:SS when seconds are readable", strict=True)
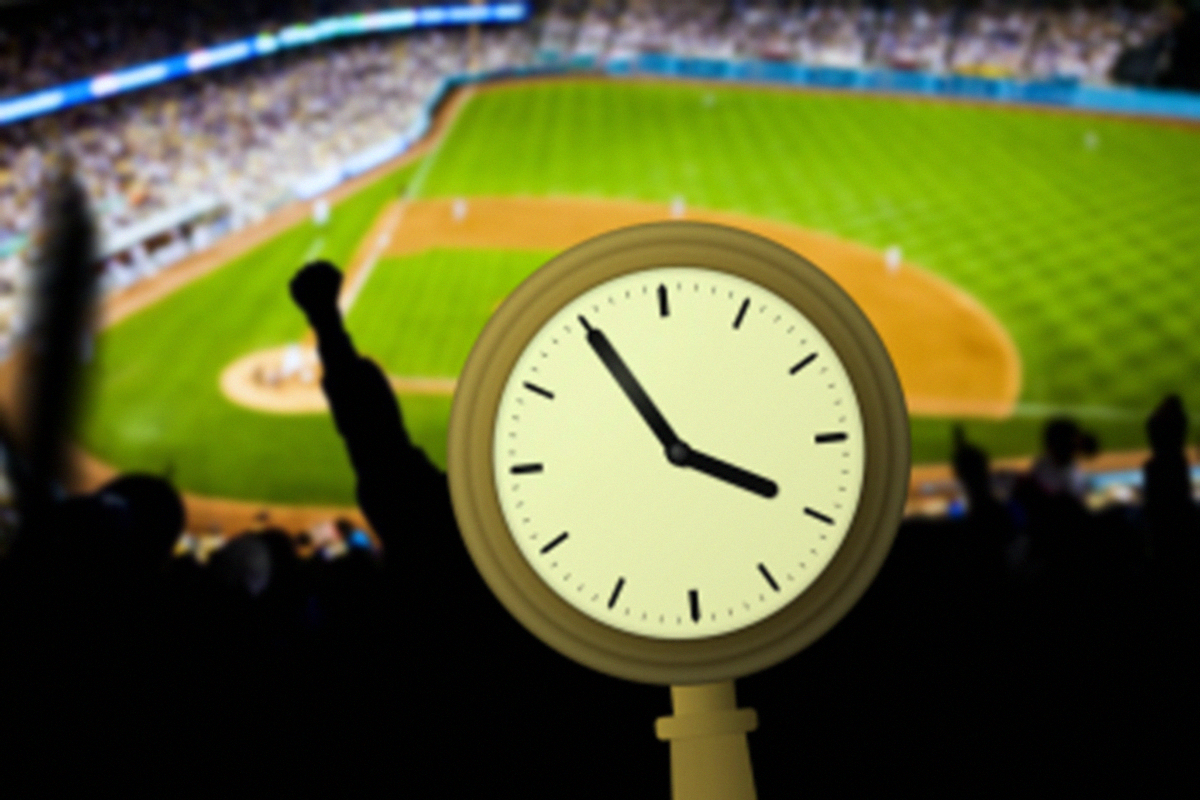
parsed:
**3:55**
